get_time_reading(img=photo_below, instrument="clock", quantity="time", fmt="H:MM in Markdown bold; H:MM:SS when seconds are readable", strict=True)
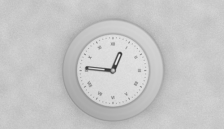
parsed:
**12:46**
